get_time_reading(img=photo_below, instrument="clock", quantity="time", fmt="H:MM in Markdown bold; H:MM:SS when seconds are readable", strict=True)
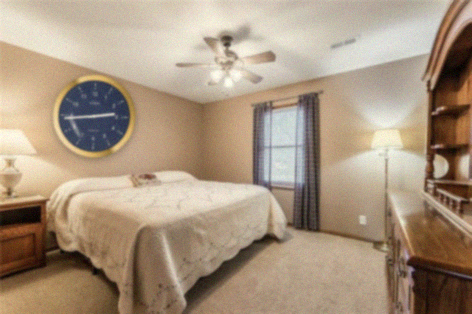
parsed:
**2:44**
